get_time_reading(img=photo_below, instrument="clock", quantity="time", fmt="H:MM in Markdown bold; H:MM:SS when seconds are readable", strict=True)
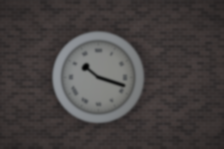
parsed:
**10:18**
